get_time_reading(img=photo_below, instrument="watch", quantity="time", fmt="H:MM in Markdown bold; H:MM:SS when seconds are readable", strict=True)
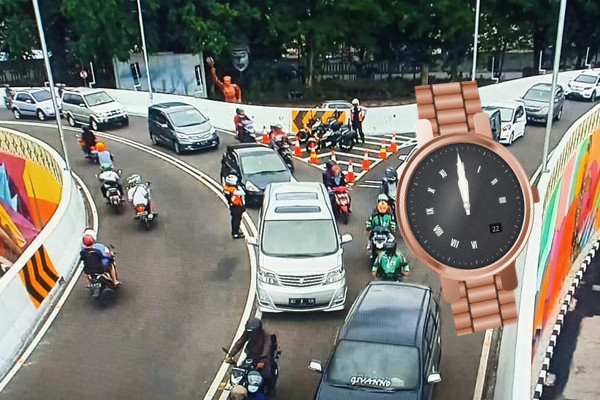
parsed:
**12:00**
